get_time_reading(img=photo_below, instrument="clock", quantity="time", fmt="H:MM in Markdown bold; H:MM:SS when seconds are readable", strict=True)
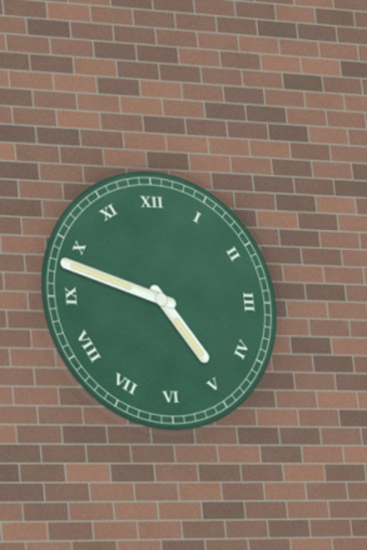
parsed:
**4:48**
